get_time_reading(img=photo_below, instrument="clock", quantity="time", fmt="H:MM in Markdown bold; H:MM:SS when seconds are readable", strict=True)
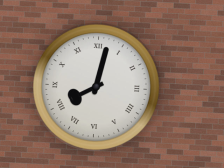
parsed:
**8:02**
